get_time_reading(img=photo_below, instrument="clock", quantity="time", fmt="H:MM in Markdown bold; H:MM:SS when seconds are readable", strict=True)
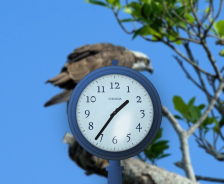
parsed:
**1:36**
